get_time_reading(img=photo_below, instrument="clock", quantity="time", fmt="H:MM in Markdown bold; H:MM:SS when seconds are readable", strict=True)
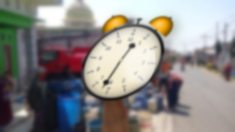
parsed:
**12:32**
